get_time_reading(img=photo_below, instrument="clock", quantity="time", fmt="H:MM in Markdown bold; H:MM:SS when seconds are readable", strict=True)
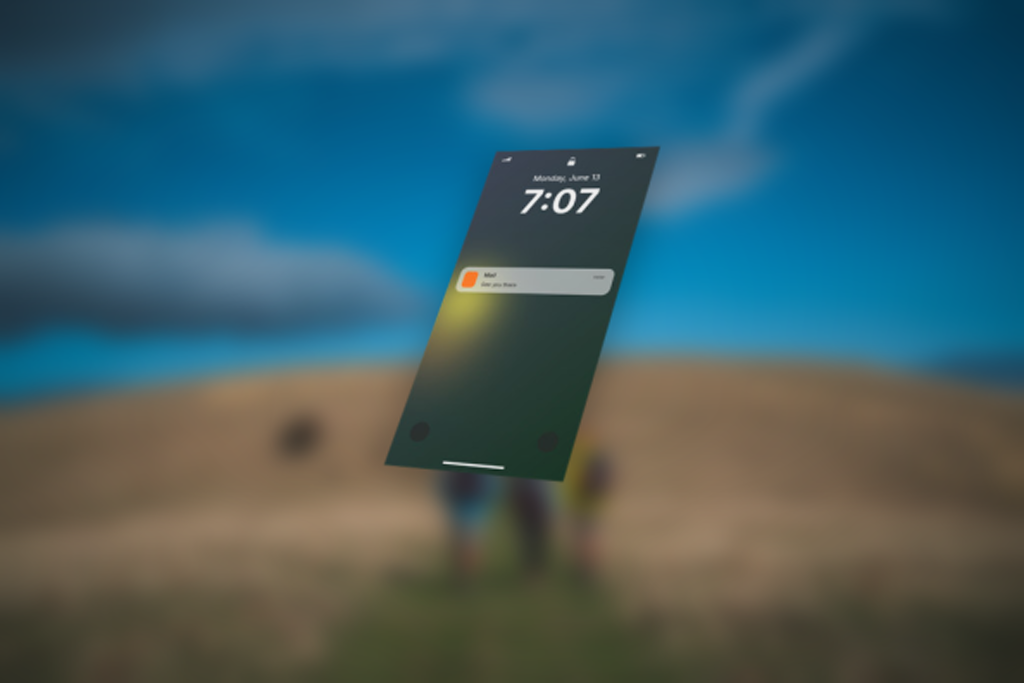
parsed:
**7:07**
